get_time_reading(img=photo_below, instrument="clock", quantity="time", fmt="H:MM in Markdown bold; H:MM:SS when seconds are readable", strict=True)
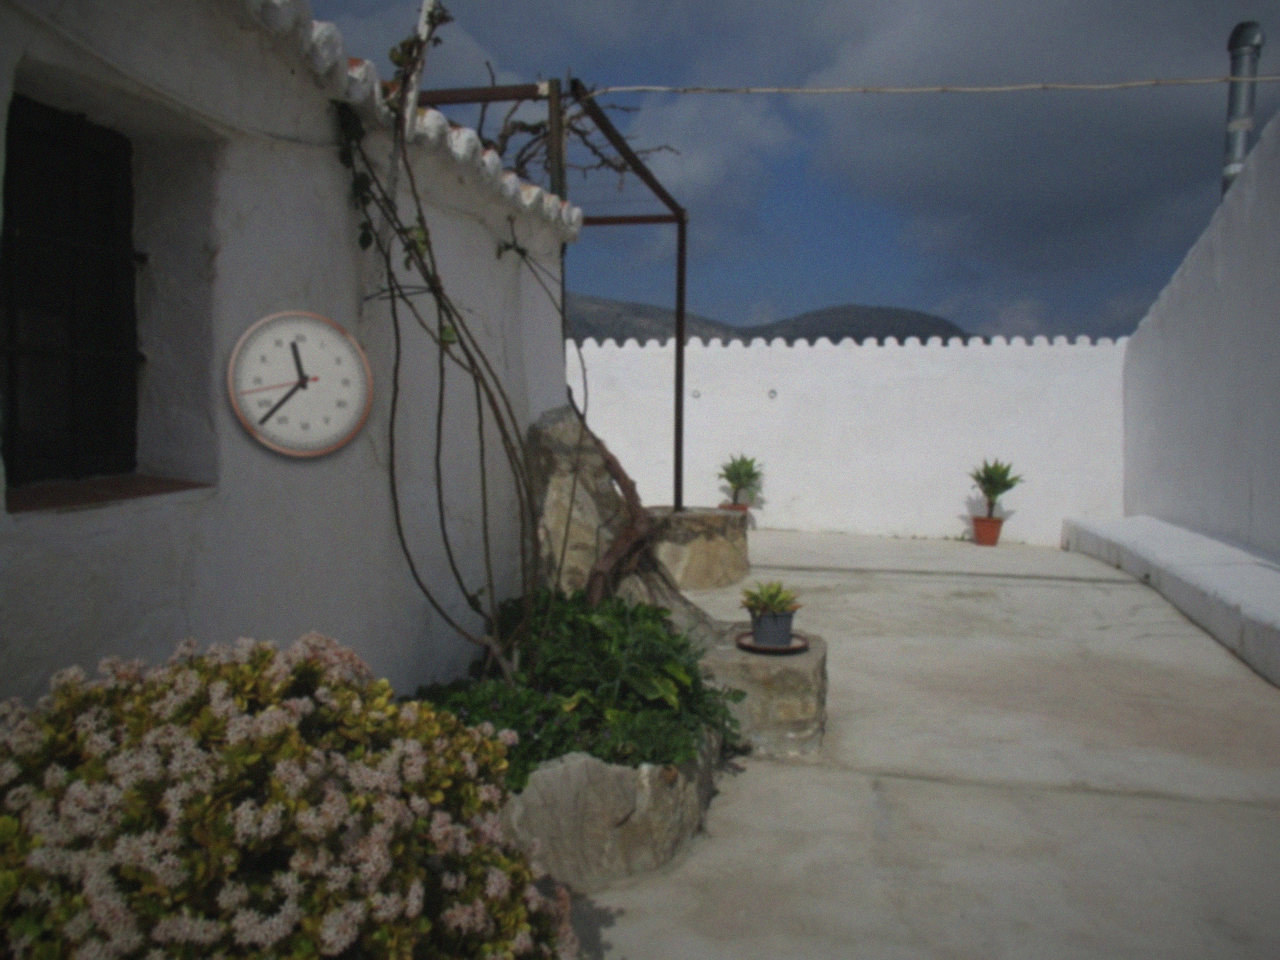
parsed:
**11:37:43**
